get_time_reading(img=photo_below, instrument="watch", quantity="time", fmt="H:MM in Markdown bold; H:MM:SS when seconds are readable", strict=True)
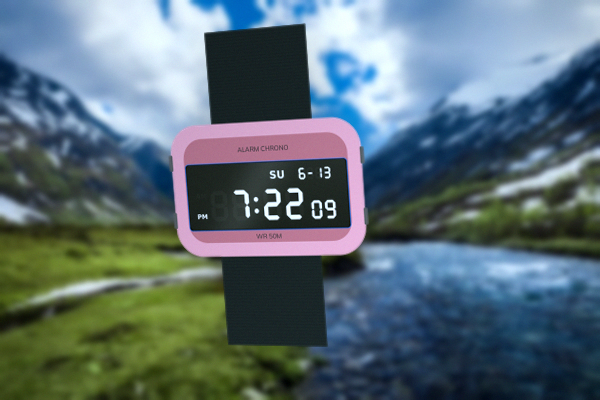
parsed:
**7:22:09**
